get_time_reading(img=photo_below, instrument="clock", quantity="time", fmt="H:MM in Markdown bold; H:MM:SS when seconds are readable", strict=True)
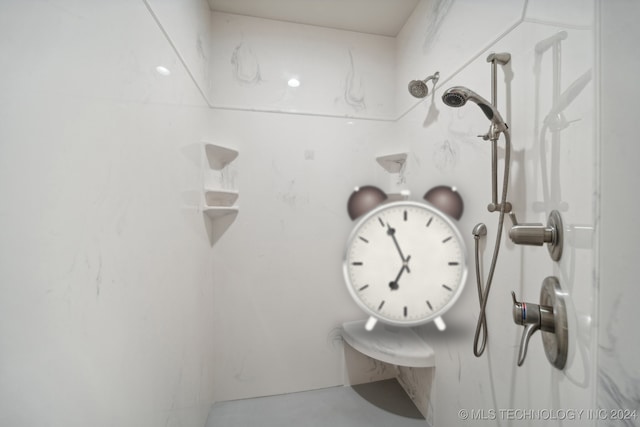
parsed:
**6:56**
